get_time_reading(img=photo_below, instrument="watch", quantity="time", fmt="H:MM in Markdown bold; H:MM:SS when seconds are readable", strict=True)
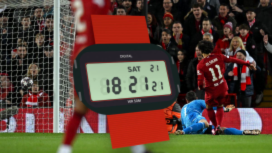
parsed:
**18:21:21**
